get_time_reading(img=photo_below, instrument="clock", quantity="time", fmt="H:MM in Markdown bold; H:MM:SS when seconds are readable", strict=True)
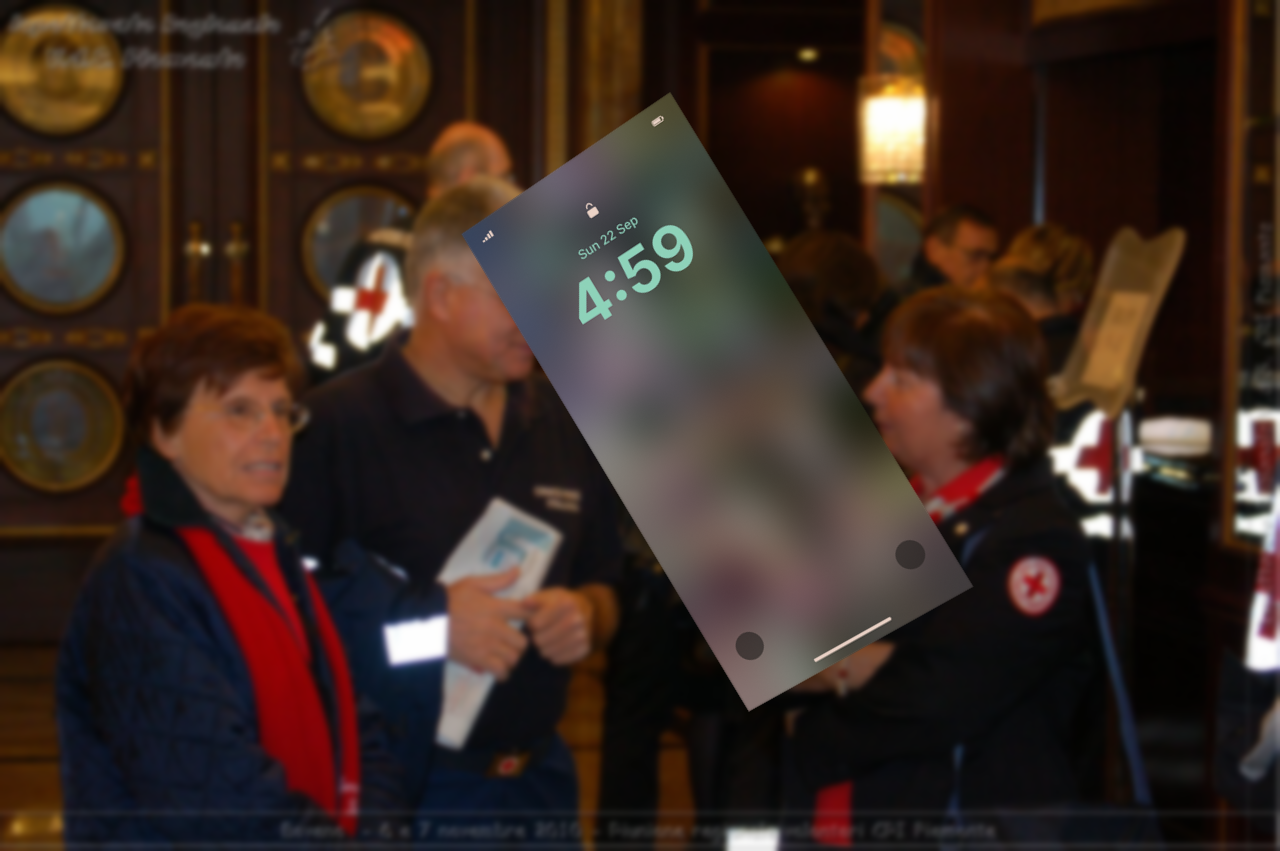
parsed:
**4:59**
